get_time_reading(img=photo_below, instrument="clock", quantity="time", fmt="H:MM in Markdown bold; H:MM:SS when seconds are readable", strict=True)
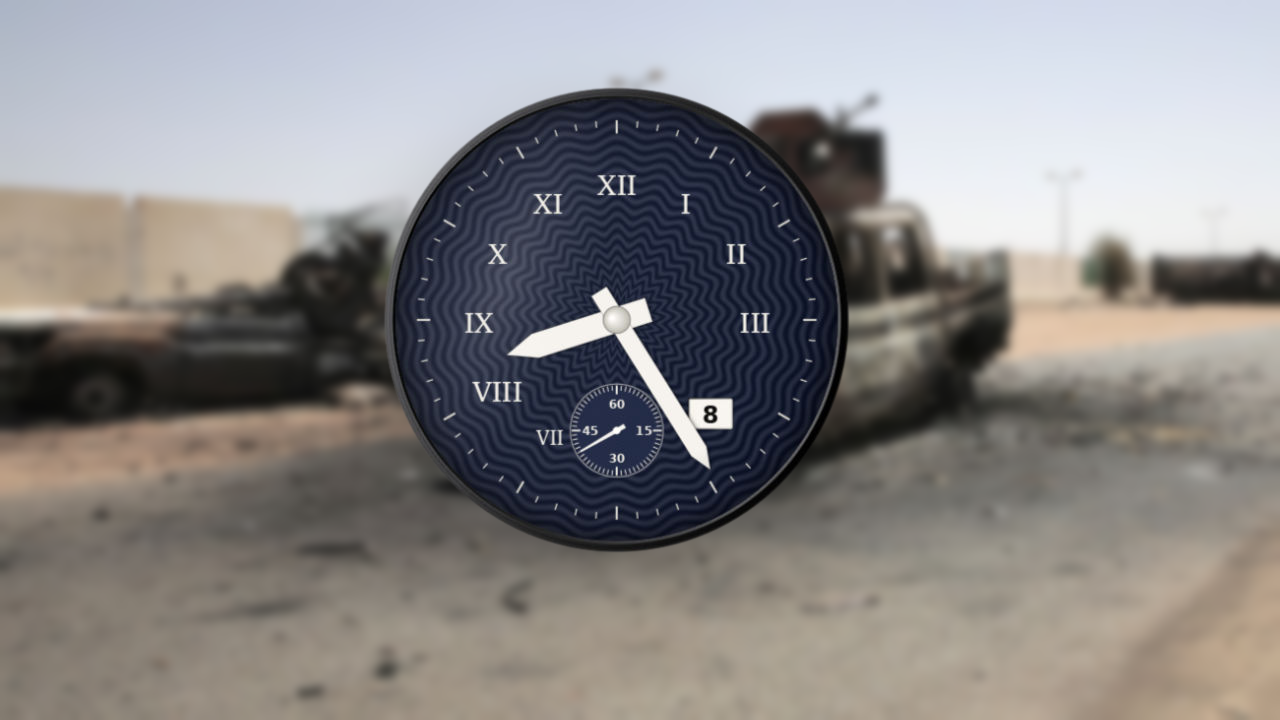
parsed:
**8:24:40**
